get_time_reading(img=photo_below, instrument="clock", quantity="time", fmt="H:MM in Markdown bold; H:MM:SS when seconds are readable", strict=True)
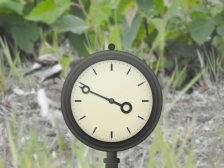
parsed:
**3:49**
